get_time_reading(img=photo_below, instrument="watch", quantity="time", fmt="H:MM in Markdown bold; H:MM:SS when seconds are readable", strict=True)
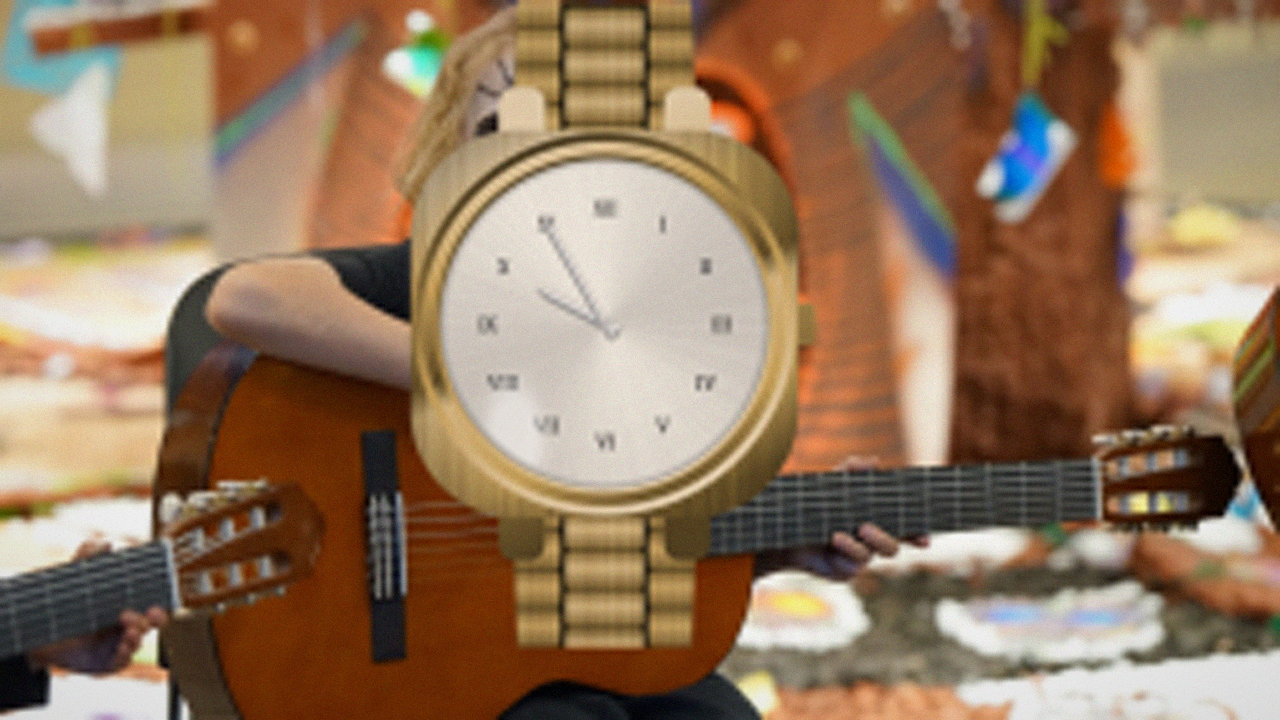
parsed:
**9:55**
